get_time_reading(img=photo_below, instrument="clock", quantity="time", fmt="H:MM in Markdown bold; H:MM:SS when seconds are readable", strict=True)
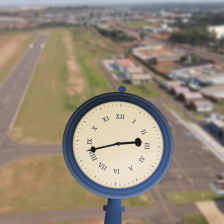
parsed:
**2:42**
